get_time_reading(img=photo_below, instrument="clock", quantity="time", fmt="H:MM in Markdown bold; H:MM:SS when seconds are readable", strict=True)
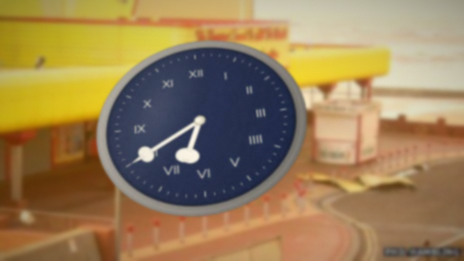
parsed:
**6:40**
